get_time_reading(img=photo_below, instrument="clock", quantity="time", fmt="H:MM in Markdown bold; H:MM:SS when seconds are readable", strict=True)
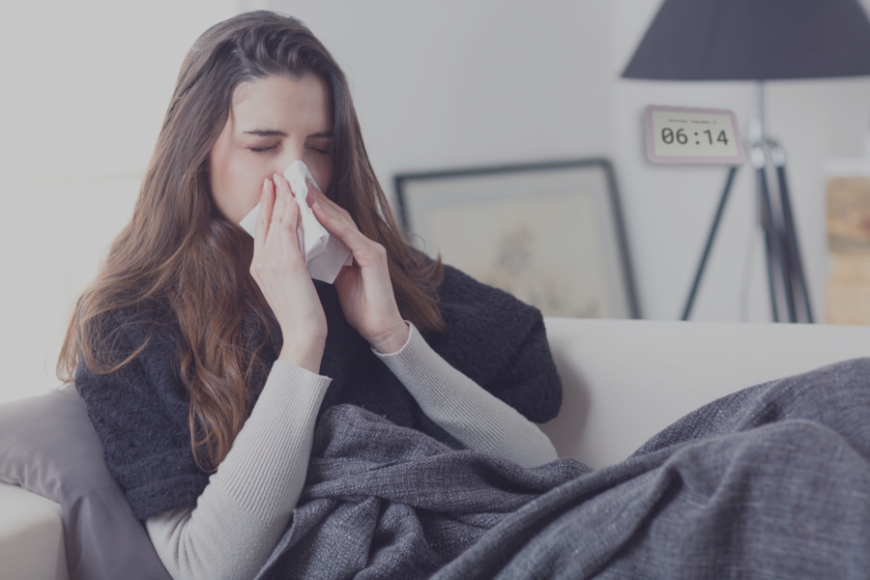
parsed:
**6:14**
